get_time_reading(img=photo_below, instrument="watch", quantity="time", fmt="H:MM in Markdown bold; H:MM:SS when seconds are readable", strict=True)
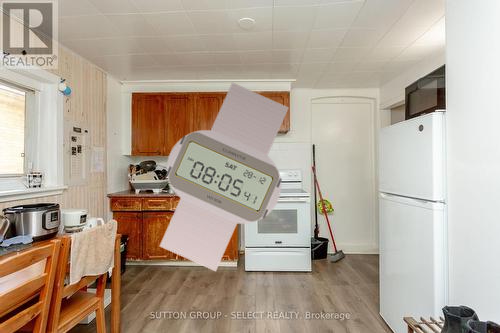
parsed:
**8:05:41**
